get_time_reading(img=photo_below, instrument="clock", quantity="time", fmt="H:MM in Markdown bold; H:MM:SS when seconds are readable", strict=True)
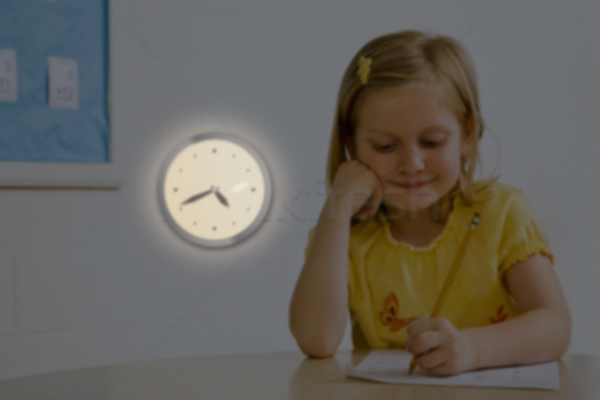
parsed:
**4:41**
